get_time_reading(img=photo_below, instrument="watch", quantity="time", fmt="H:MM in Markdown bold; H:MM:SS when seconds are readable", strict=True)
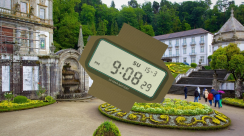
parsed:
**9:08:29**
